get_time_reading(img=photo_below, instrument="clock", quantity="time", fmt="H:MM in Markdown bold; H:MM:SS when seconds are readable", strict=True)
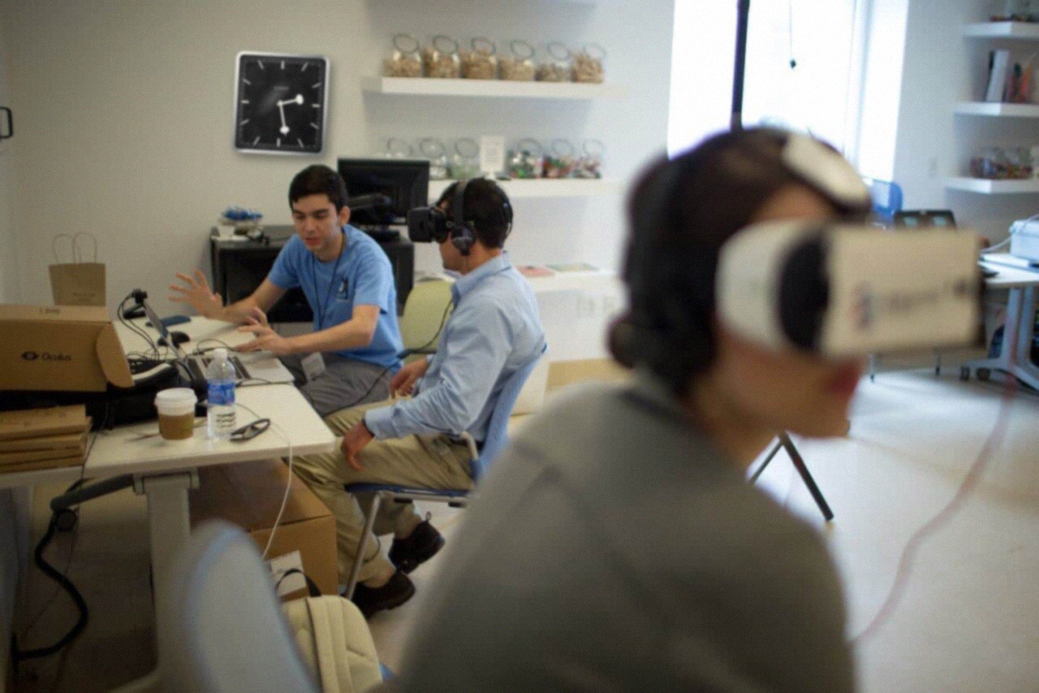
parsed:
**2:28**
